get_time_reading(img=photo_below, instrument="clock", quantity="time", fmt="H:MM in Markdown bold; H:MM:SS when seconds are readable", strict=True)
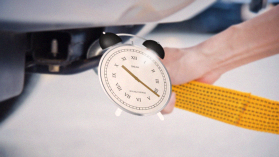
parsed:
**10:21**
